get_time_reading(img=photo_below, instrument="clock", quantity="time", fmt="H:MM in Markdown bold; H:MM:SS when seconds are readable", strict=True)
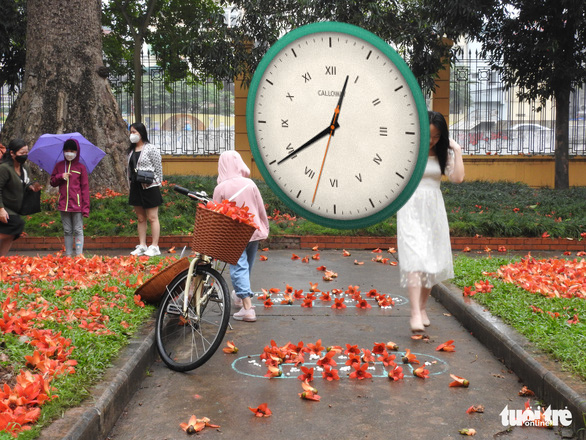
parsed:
**12:39:33**
